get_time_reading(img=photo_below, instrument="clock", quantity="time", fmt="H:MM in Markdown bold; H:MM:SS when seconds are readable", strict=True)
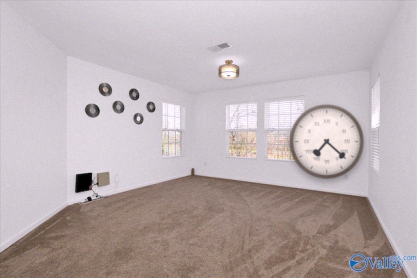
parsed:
**7:22**
